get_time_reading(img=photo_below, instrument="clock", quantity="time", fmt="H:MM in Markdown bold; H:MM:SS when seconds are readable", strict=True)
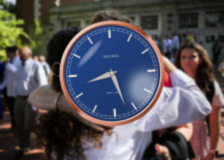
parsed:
**8:27**
